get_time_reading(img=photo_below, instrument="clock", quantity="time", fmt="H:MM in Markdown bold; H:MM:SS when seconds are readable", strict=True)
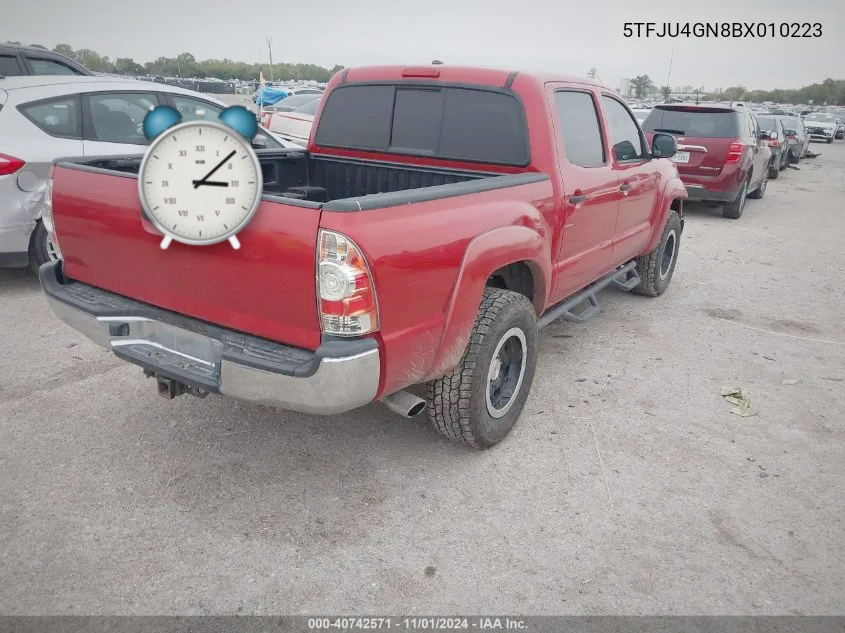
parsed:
**3:08**
